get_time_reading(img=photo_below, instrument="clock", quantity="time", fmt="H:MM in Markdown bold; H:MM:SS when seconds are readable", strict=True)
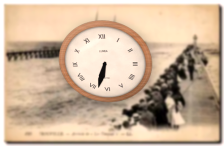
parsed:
**6:33**
